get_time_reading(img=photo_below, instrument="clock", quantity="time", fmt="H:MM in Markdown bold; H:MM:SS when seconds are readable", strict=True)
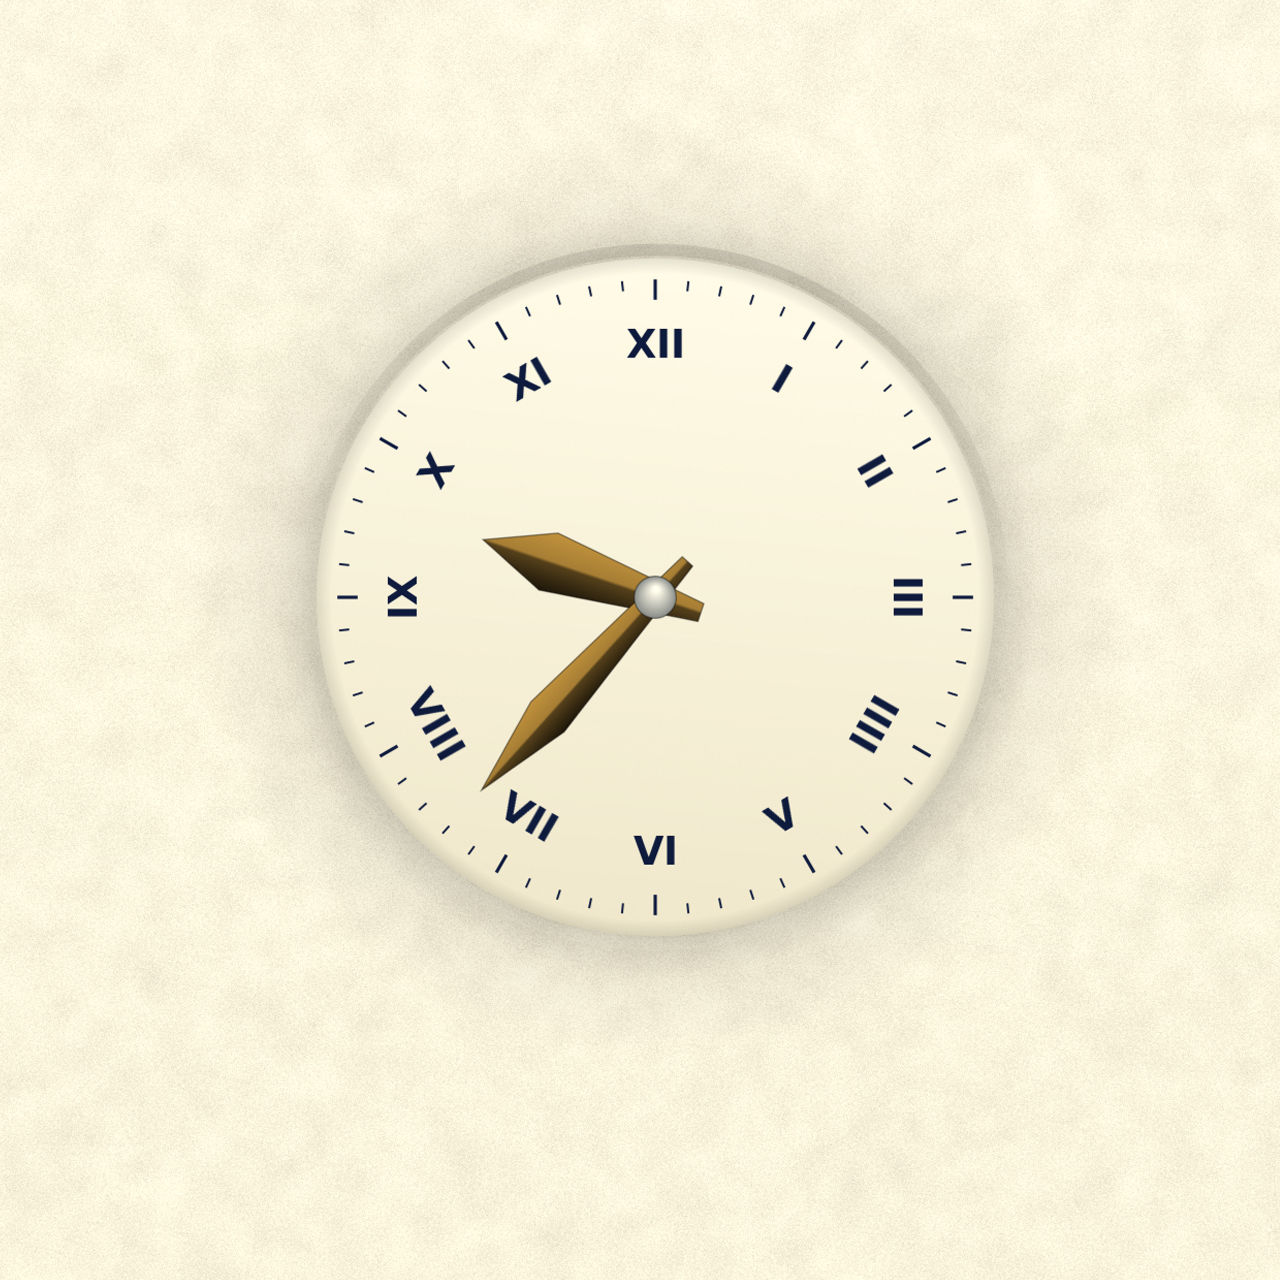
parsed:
**9:37**
